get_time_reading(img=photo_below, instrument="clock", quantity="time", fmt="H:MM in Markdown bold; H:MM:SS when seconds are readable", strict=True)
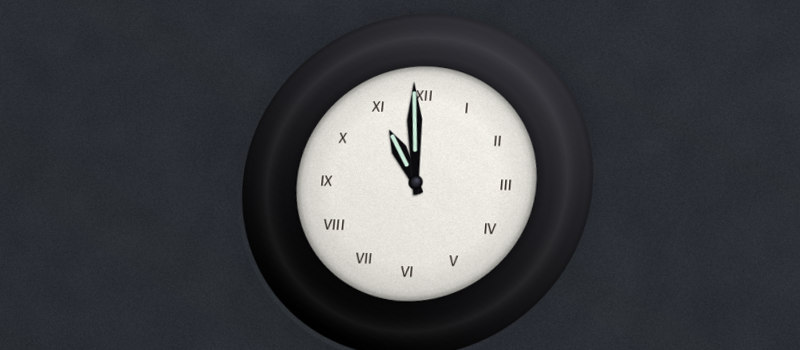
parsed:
**10:59**
